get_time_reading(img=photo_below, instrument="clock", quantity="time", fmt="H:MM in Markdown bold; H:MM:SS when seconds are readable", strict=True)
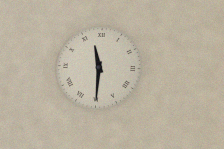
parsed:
**11:30**
